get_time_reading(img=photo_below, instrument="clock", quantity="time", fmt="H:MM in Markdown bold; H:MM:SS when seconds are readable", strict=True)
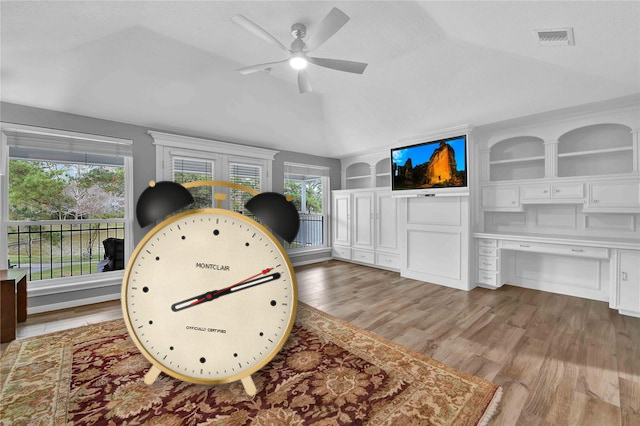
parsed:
**8:11:10**
